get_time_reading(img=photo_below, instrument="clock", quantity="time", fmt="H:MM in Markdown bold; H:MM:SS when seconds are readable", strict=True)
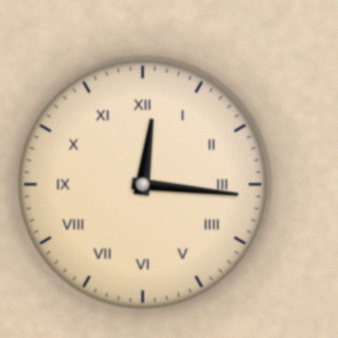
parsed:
**12:16**
